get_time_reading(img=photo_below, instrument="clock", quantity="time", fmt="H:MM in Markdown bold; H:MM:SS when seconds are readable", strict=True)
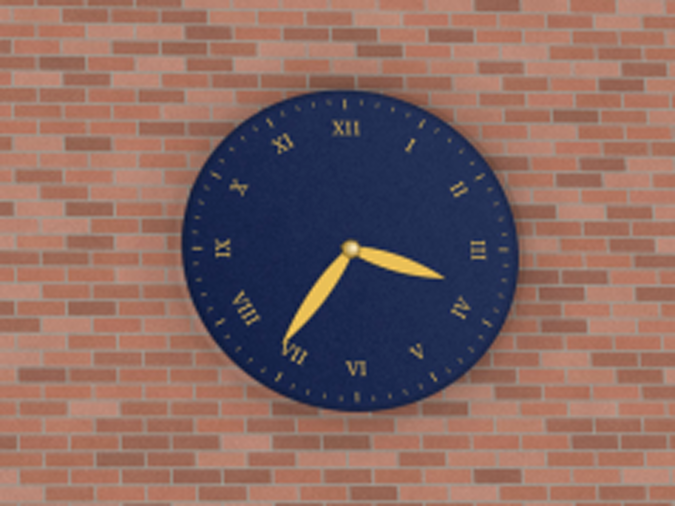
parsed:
**3:36**
